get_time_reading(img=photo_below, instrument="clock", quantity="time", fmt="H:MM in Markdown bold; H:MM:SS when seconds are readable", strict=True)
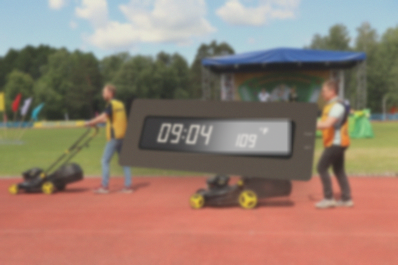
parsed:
**9:04**
